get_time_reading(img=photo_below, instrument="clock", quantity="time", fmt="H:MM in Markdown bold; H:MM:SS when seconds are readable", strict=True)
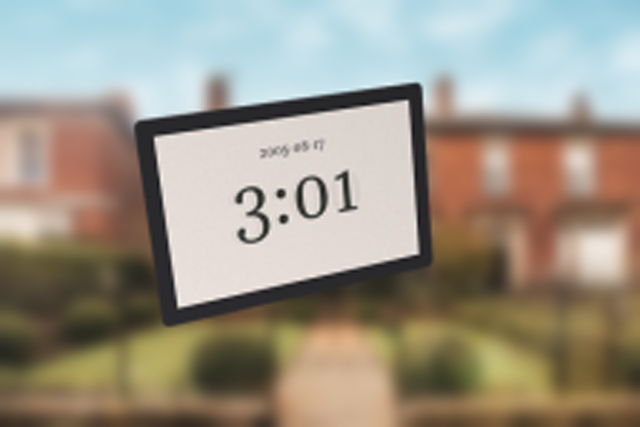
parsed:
**3:01**
